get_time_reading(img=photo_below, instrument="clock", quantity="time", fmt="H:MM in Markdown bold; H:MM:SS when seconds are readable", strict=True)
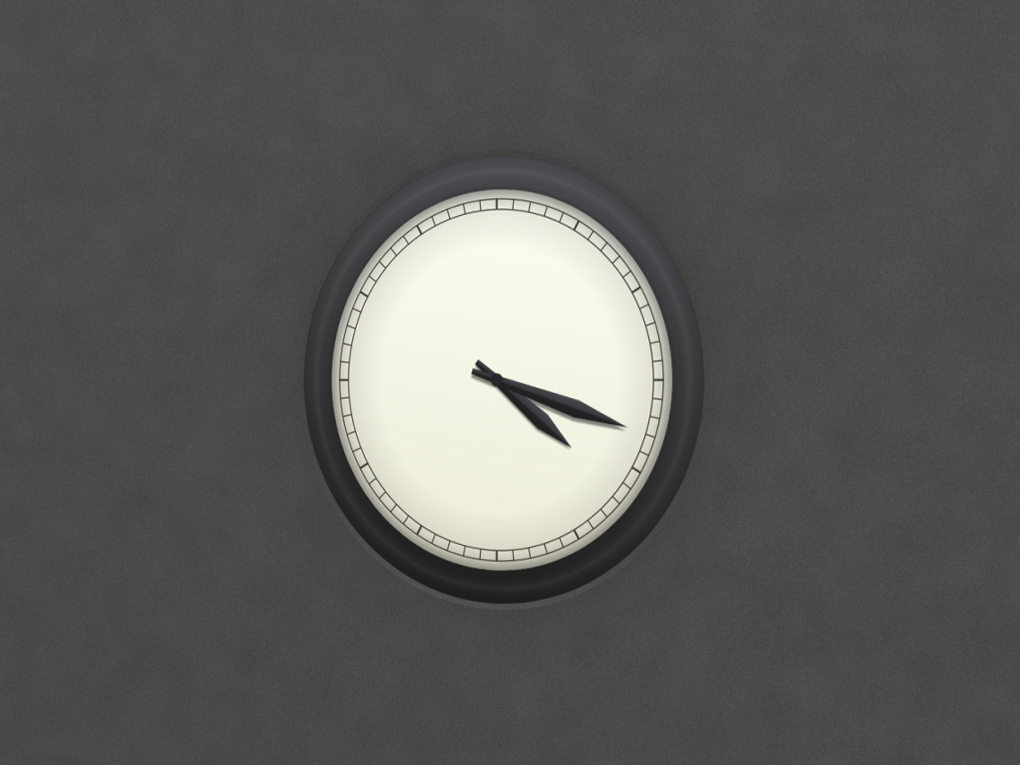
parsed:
**4:18**
